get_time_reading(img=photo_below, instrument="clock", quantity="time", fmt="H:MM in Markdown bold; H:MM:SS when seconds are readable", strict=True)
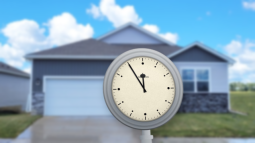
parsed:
**11:55**
